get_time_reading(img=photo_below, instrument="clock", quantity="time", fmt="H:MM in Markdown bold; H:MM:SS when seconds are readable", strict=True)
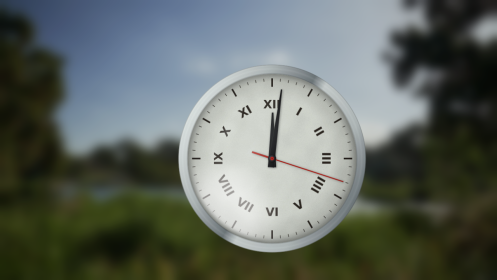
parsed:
**12:01:18**
